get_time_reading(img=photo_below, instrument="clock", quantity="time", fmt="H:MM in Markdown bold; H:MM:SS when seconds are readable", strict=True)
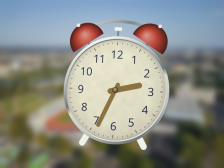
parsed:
**2:34**
